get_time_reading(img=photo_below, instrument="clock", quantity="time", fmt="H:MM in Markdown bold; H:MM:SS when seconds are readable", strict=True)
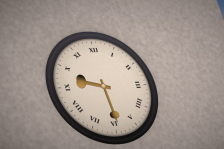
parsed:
**9:29**
